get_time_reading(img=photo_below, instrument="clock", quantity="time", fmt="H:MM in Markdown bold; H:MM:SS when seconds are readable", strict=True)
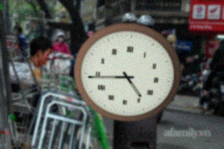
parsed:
**4:44**
